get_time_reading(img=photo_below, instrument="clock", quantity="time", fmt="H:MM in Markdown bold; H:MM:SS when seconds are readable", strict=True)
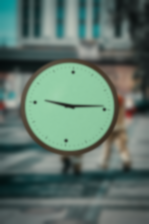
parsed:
**9:14**
